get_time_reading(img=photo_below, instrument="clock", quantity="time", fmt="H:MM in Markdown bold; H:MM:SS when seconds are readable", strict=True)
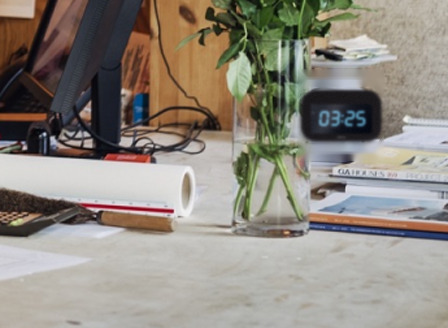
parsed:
**3:25**
